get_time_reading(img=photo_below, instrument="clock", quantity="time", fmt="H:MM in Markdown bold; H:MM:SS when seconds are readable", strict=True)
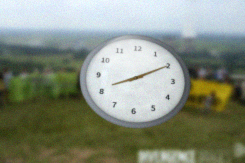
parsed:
**8:10**
